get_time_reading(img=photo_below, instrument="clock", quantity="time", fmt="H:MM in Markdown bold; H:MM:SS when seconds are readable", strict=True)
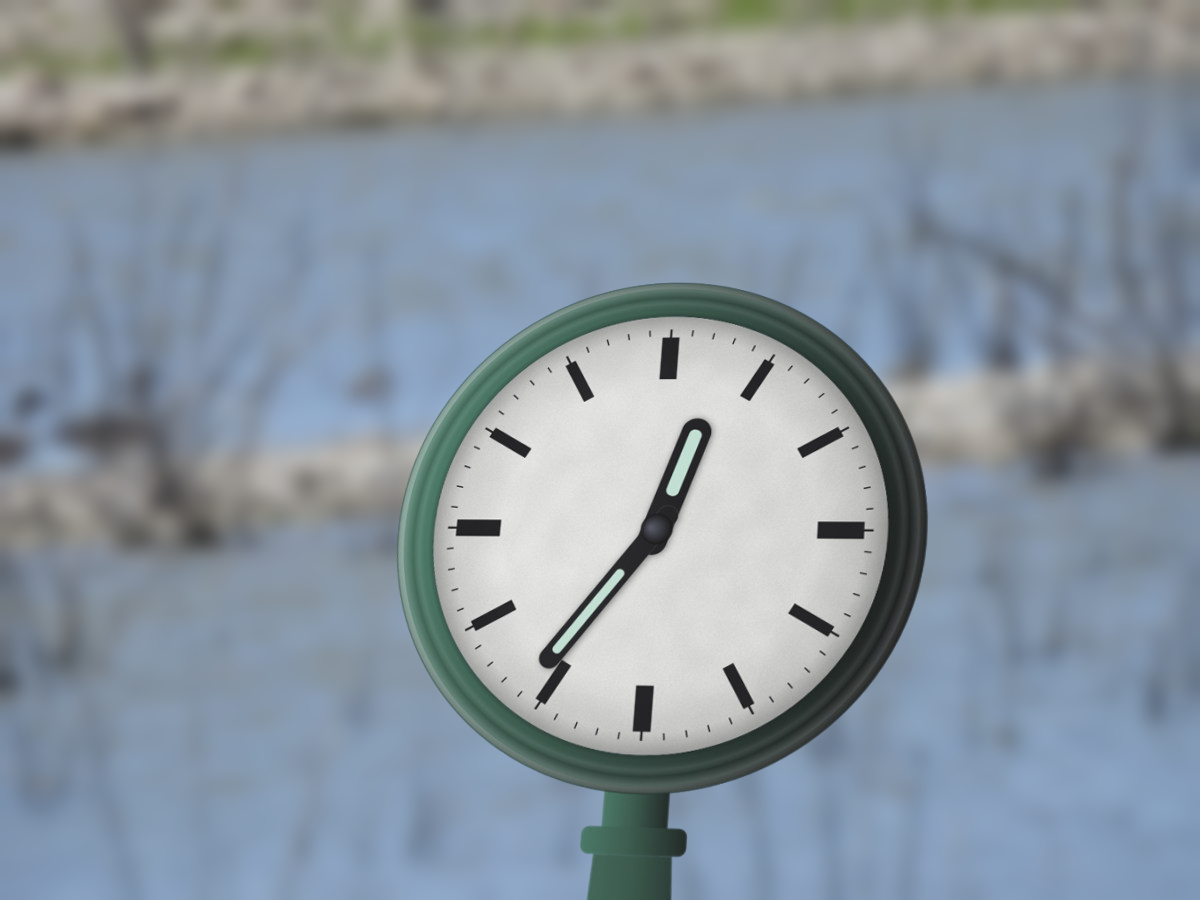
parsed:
**12:36**
